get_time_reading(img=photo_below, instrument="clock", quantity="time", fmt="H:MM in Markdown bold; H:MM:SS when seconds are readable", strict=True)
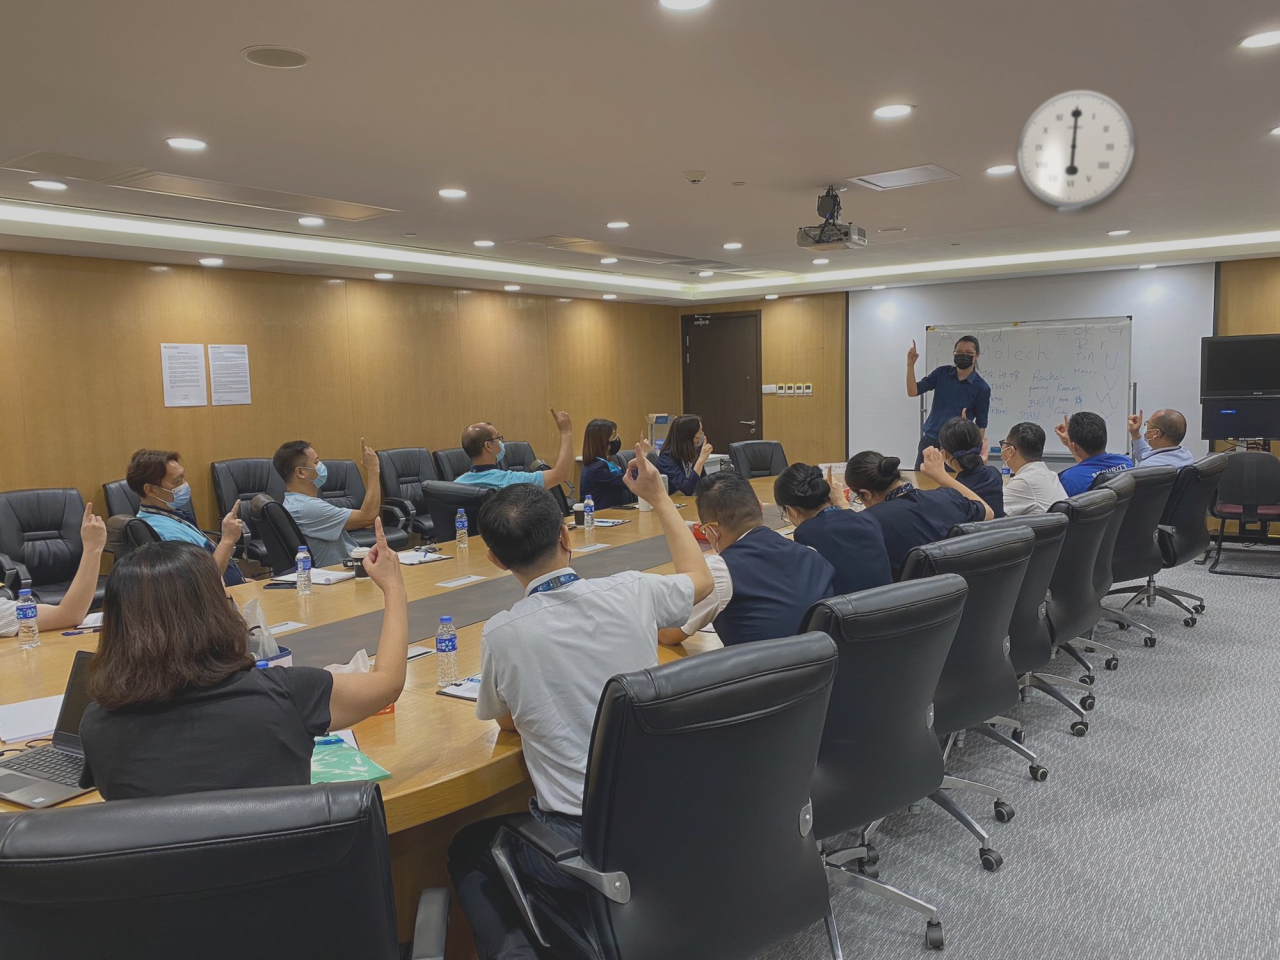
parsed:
**6:00**
